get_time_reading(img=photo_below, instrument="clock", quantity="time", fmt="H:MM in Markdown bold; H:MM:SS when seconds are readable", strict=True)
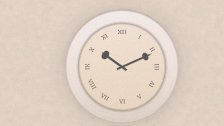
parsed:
**10:11**
